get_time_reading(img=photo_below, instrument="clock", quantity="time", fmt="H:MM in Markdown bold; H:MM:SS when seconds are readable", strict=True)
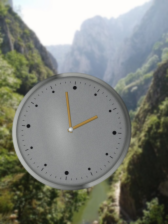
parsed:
**1:58**
